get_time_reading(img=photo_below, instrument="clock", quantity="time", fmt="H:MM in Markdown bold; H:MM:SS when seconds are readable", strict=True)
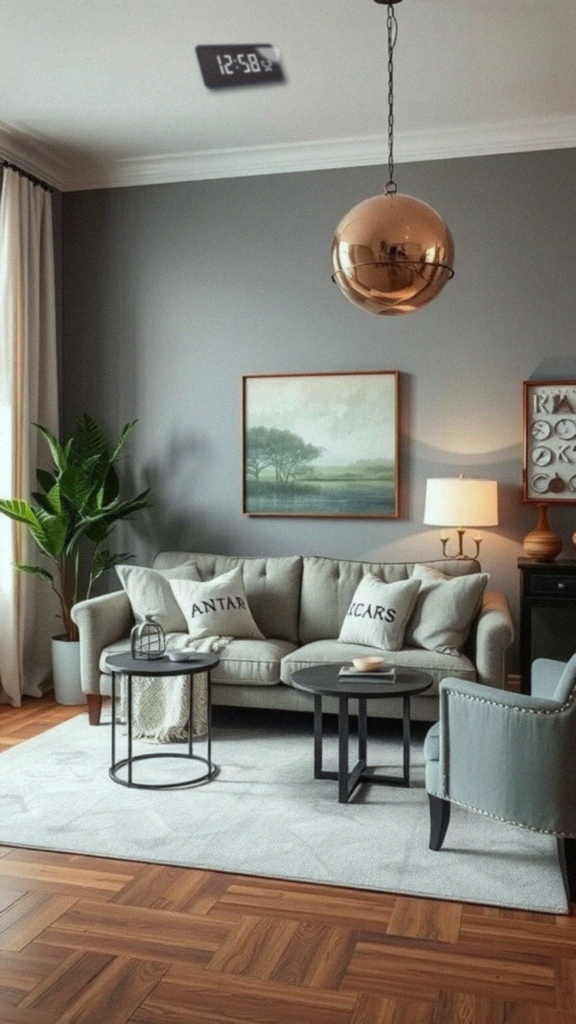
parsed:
**12:58**
